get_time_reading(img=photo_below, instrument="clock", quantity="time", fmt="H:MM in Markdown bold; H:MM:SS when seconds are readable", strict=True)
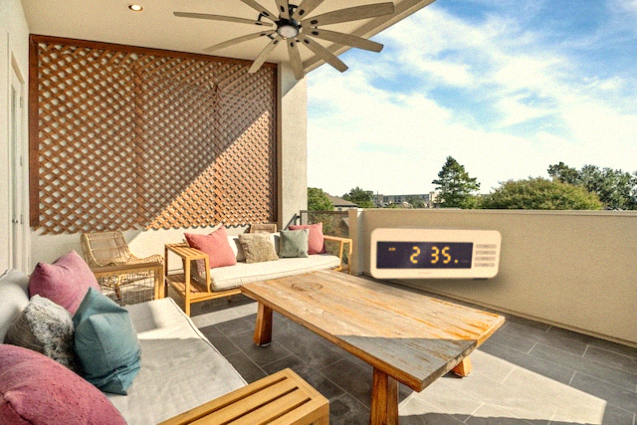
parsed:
**2:35**
